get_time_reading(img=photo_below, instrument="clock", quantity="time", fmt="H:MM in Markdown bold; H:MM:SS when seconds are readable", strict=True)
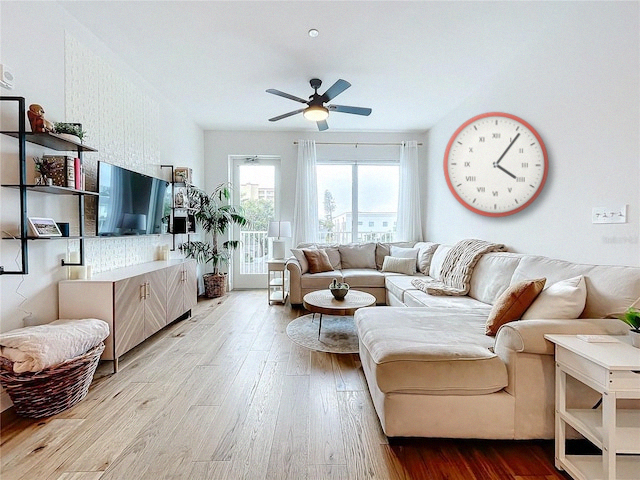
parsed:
**4:06**
